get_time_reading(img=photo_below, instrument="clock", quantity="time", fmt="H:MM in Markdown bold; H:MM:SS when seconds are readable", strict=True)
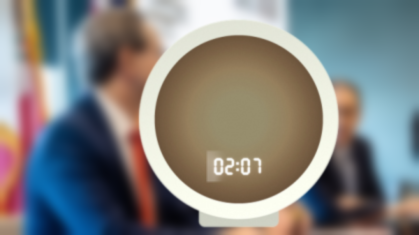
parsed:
**2:07**
